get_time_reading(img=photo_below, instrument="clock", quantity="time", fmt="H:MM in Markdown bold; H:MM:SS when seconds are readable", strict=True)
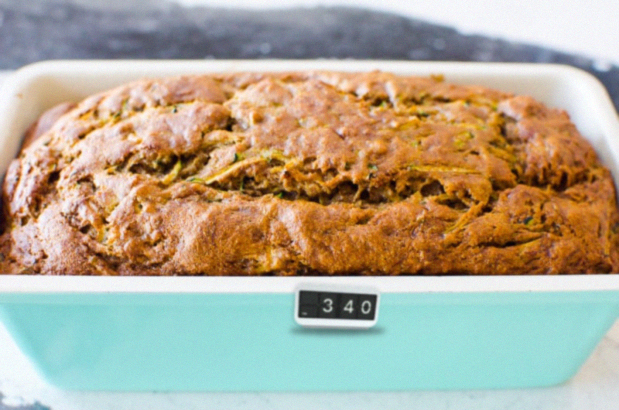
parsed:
**3:40**
